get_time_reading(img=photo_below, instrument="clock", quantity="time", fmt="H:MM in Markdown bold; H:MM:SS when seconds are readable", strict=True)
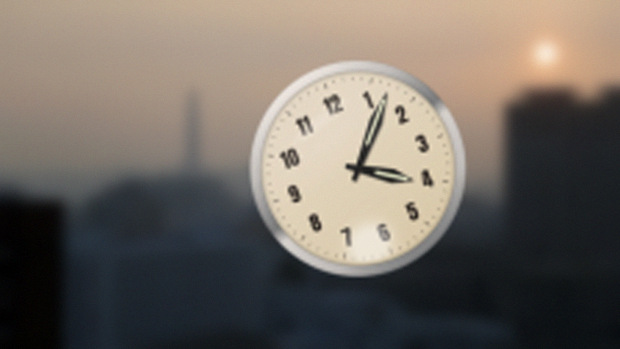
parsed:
**4:07**
